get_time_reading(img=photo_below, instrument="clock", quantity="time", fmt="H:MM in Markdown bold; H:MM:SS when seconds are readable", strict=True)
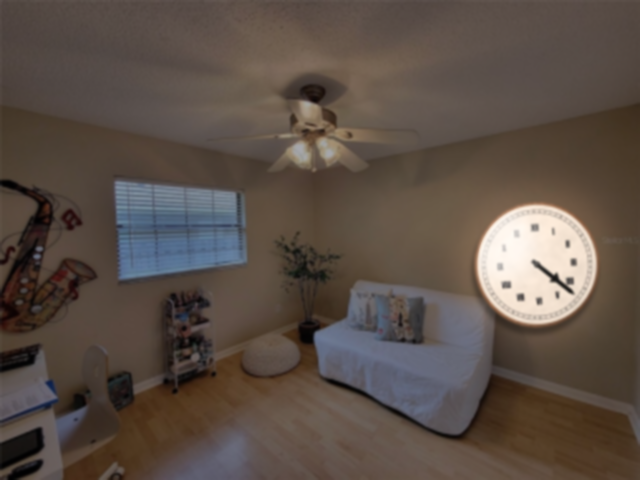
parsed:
**4:22**
